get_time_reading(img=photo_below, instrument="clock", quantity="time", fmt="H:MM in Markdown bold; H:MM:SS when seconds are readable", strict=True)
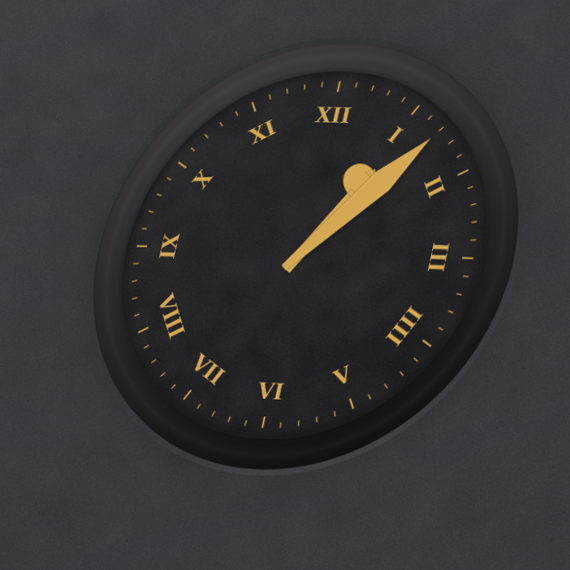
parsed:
**1:07**
